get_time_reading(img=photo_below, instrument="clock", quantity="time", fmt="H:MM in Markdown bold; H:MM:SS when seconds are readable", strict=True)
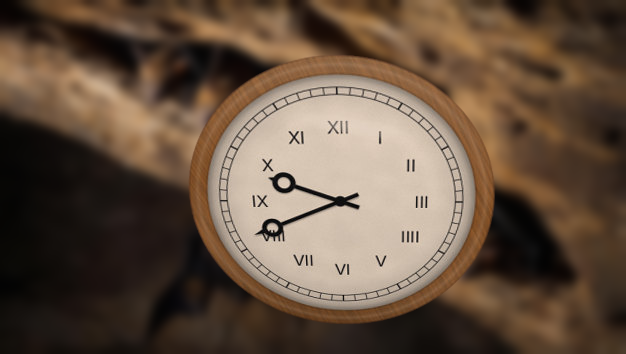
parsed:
**9:41**
